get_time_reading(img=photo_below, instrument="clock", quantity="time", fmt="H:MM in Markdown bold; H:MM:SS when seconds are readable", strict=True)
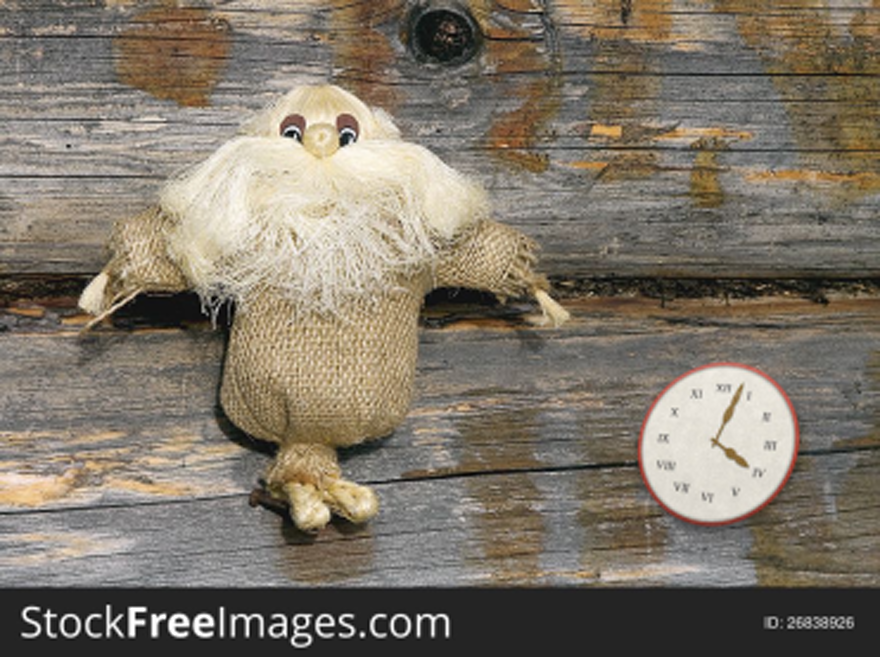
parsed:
**4:03**
